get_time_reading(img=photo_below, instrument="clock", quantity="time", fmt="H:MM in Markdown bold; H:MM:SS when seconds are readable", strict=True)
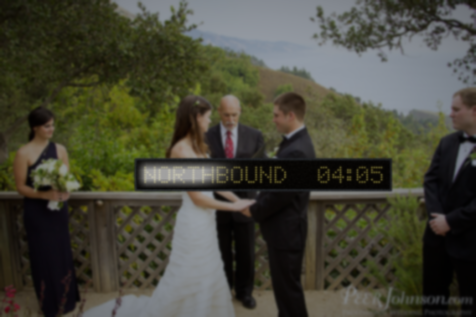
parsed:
**4:05**
